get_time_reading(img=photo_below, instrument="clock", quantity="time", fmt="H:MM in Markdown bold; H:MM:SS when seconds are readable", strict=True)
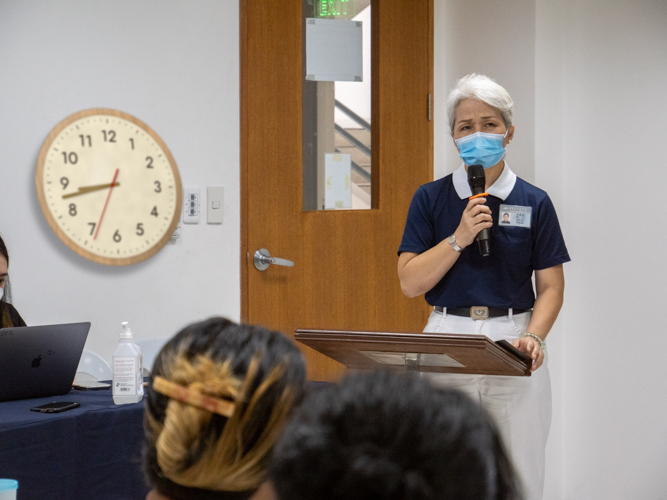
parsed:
**8:42:34**
